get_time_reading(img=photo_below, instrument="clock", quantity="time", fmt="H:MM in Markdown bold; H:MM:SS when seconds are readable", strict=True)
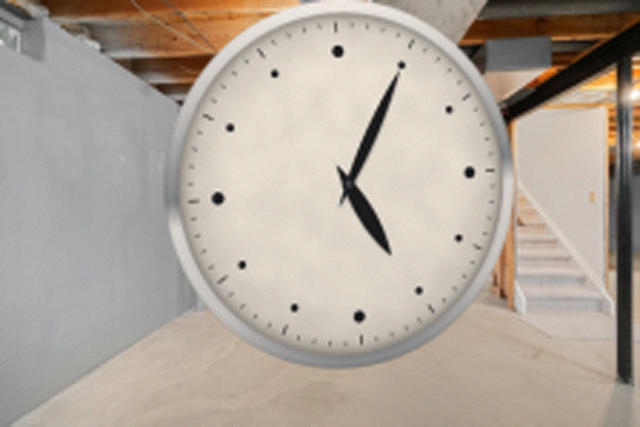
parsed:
**5:05**
